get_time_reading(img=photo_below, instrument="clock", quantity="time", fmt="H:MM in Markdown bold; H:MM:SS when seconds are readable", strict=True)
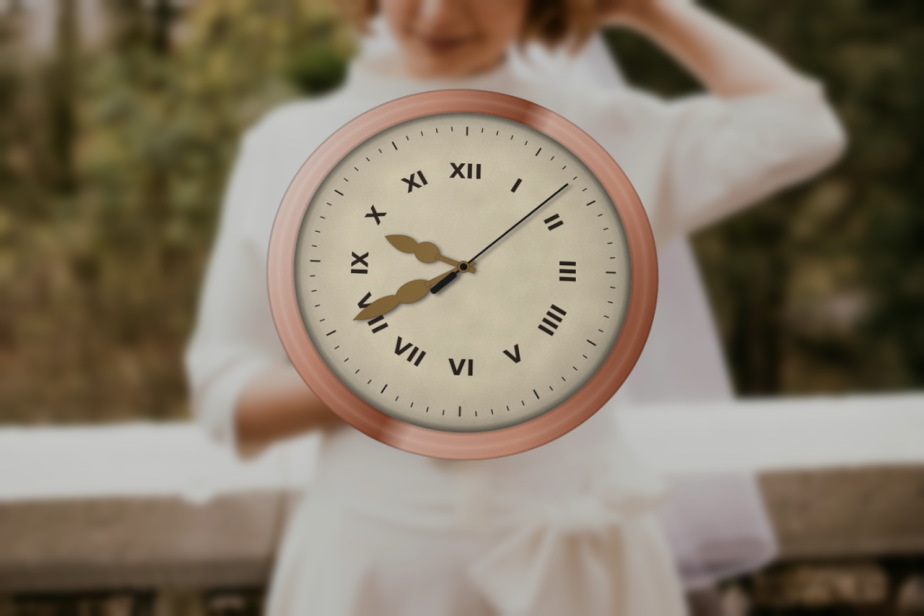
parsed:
**9:40:08**
